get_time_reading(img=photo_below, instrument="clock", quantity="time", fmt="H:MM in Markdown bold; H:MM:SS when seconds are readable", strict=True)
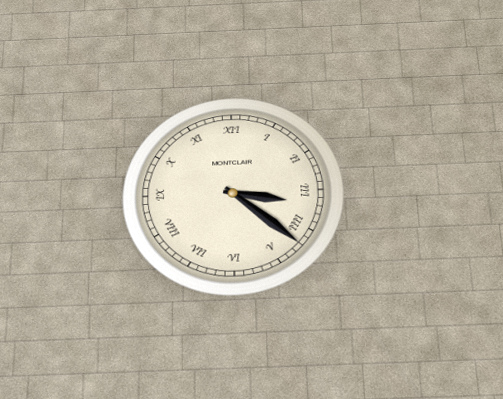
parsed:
**3:22**
